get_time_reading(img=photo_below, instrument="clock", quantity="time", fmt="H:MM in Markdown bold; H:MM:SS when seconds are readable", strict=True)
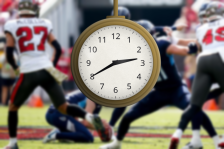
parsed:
**2:40**
